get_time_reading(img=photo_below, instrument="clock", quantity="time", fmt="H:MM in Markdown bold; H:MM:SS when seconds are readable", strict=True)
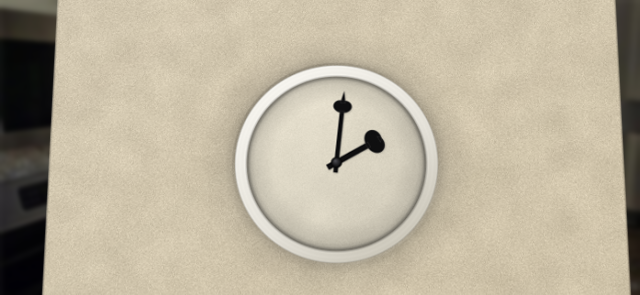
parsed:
**2:01**
